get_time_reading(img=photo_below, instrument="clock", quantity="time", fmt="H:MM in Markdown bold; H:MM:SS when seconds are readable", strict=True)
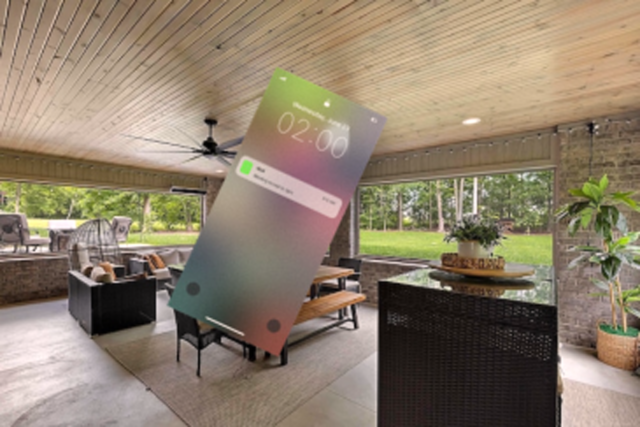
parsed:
**2:00**
